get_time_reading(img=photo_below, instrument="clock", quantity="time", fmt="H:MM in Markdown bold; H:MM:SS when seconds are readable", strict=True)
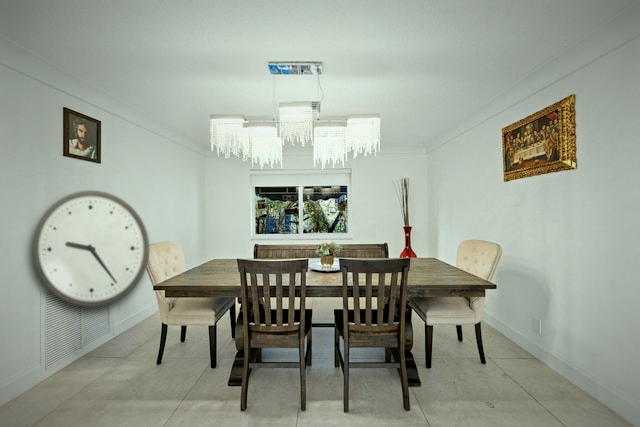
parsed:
**9:24**
